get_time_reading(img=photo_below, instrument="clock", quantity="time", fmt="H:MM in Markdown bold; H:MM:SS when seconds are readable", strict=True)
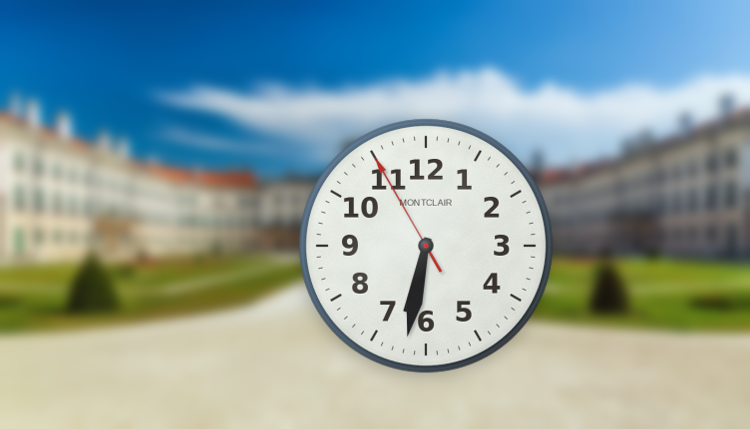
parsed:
**6:31:55**
